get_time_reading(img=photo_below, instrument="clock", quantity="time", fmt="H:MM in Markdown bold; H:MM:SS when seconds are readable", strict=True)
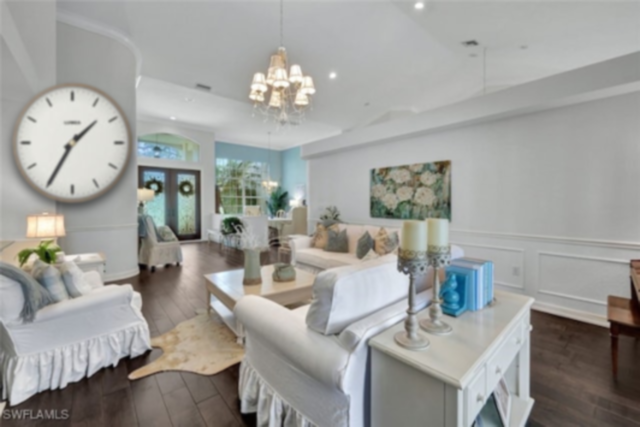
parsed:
**1:35**
